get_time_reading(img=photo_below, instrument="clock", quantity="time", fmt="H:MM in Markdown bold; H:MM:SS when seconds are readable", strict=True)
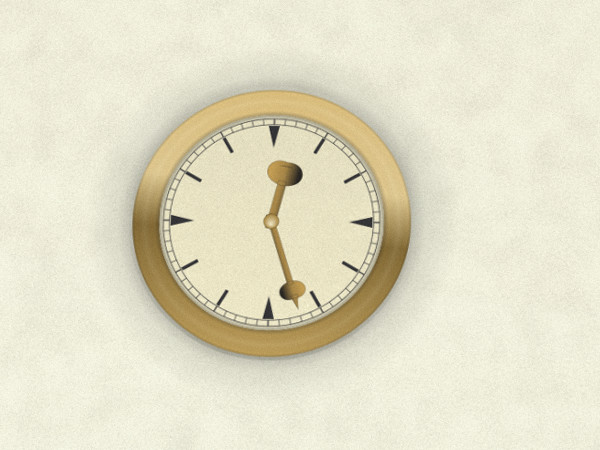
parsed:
**12:27**
